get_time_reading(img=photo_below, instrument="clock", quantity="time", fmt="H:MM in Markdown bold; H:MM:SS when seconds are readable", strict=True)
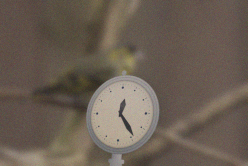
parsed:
**12:24**
